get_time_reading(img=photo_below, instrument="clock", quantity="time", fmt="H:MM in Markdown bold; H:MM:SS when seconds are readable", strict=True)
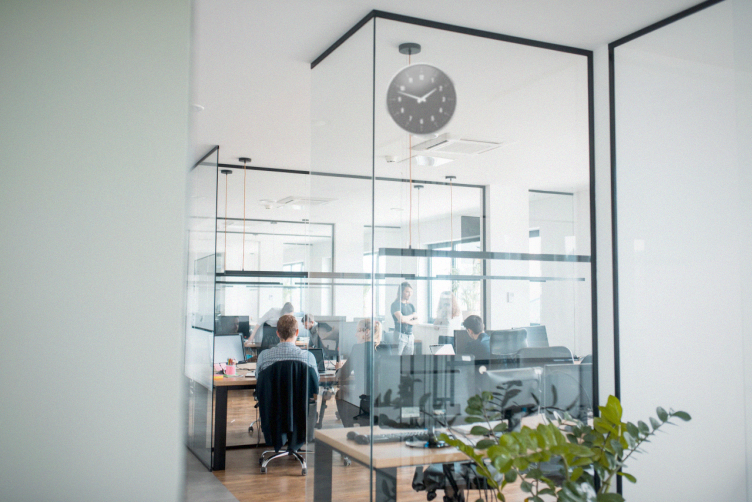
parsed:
**1:48**
